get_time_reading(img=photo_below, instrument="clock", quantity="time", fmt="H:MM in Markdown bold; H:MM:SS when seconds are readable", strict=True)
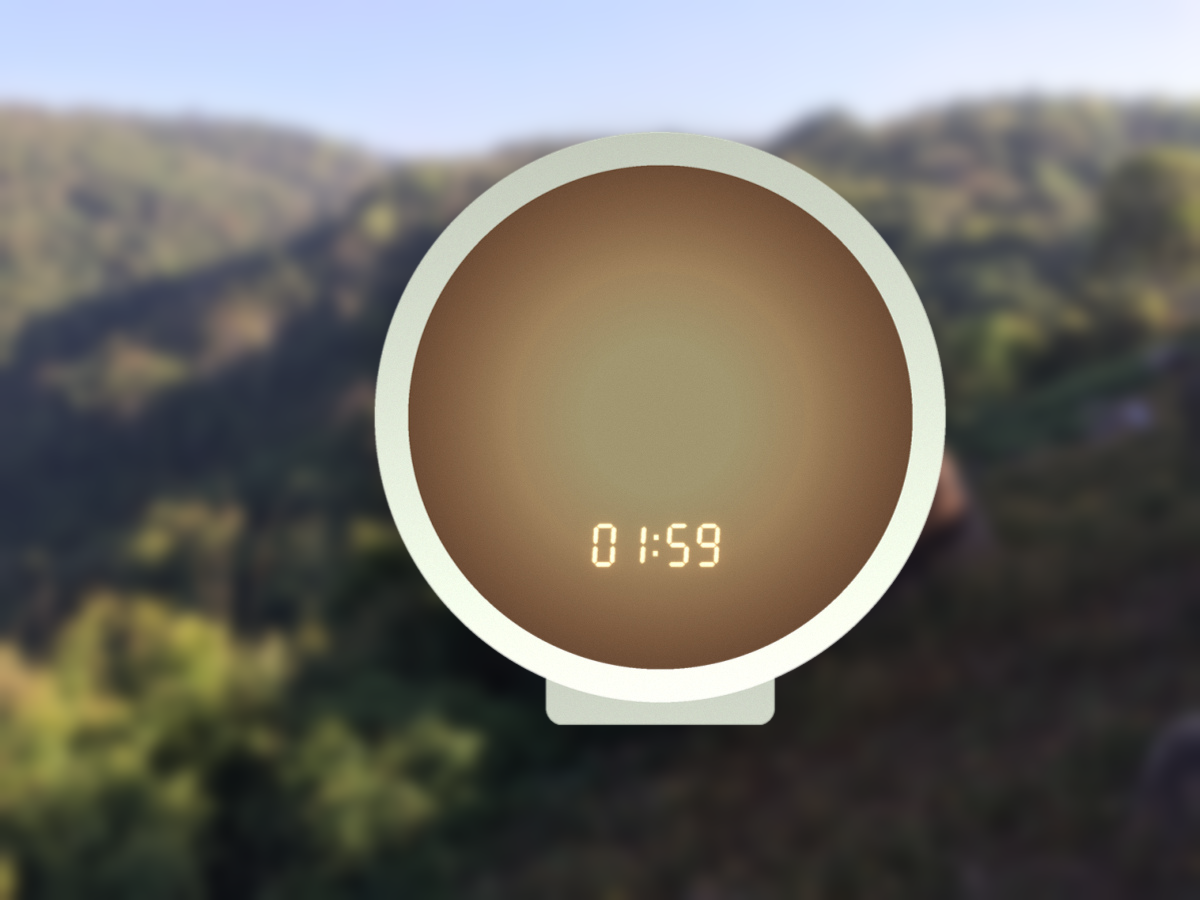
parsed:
**1:59**
